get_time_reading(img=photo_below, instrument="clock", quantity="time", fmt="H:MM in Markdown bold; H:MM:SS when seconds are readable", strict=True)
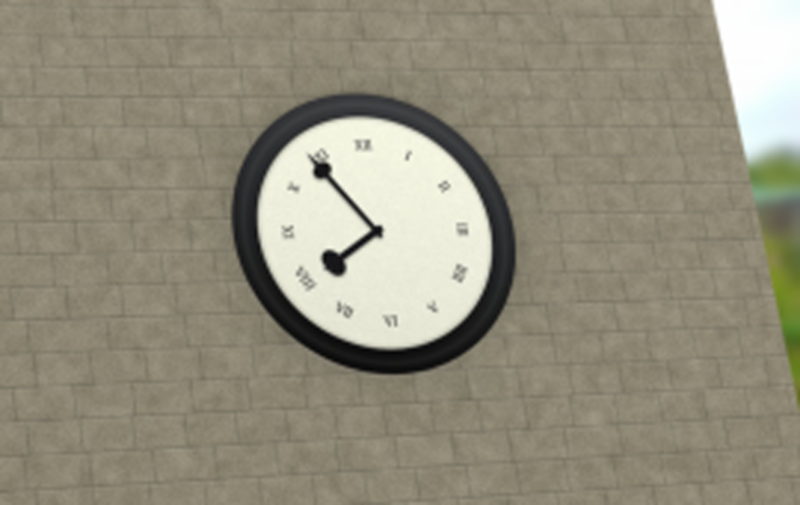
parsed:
**7:54**
